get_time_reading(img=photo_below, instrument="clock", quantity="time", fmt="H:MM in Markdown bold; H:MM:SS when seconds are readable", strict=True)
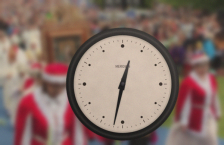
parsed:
**12:32**
